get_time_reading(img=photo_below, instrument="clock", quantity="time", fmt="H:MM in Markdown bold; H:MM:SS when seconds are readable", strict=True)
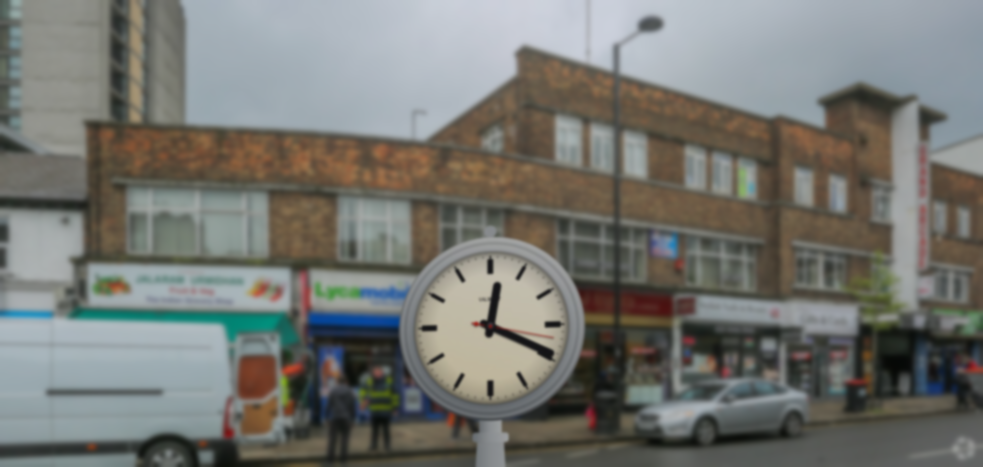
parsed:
**12:19:17**
